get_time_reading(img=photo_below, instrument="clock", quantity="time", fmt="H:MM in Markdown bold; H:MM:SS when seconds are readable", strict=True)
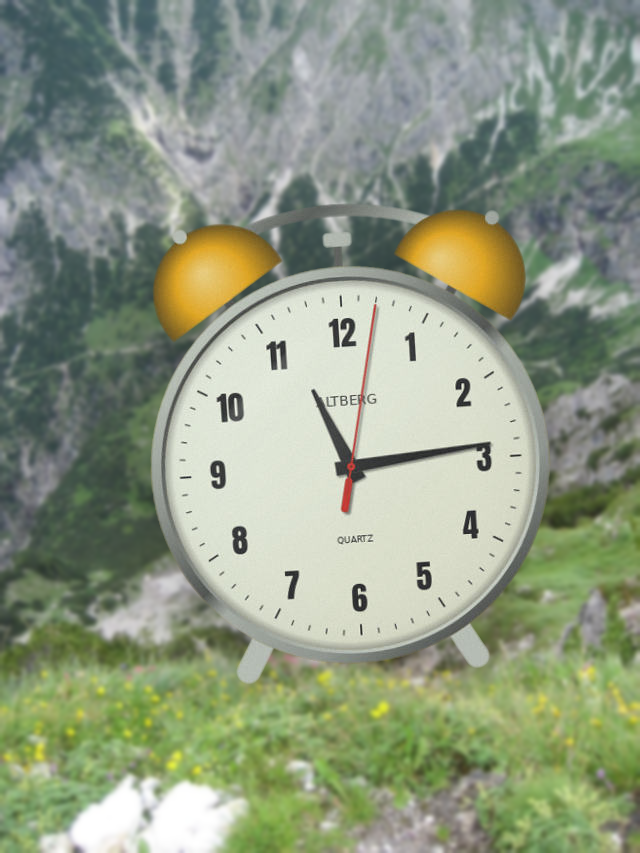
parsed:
**11:14:02**
